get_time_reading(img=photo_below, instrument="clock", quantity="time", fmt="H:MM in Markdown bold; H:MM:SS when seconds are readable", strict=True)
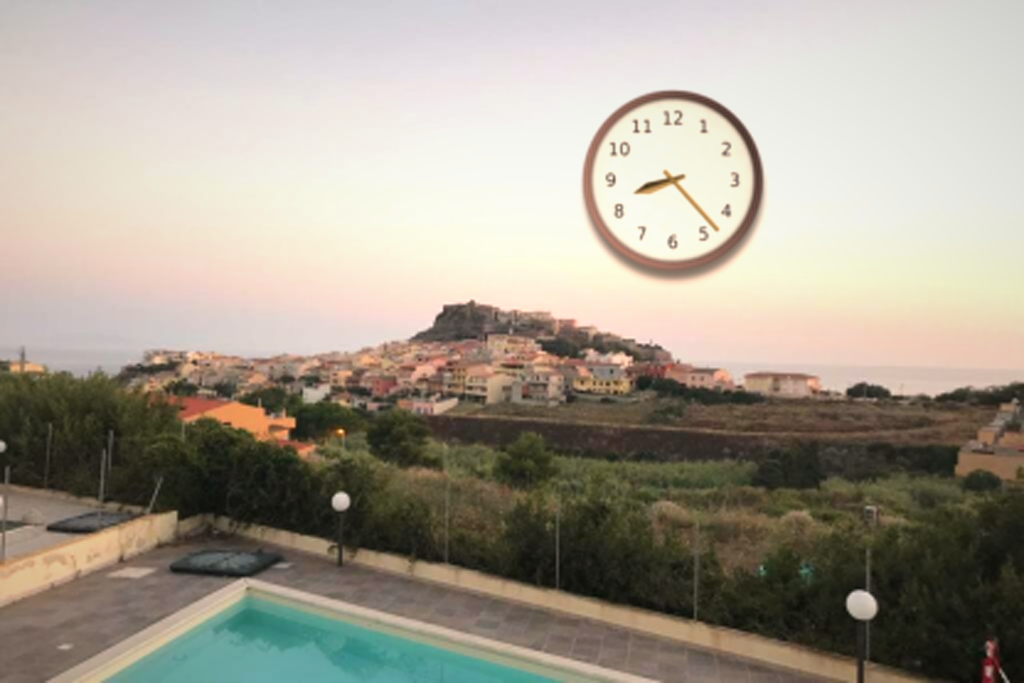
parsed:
**8:23**
